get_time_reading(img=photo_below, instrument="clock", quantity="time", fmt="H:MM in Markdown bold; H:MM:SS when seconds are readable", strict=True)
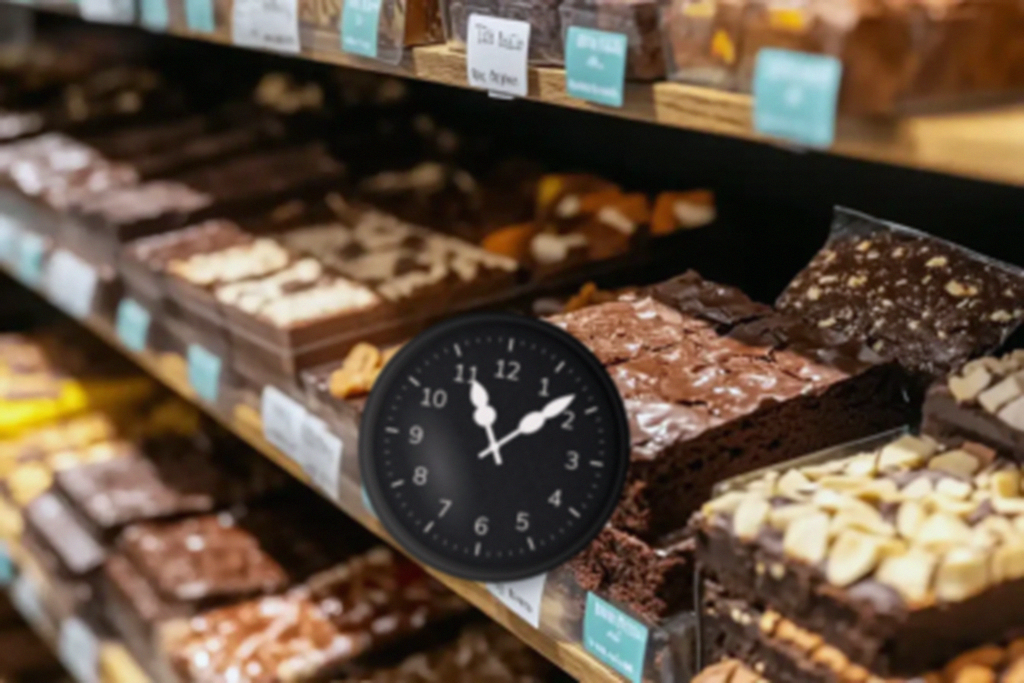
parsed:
**11:08**
